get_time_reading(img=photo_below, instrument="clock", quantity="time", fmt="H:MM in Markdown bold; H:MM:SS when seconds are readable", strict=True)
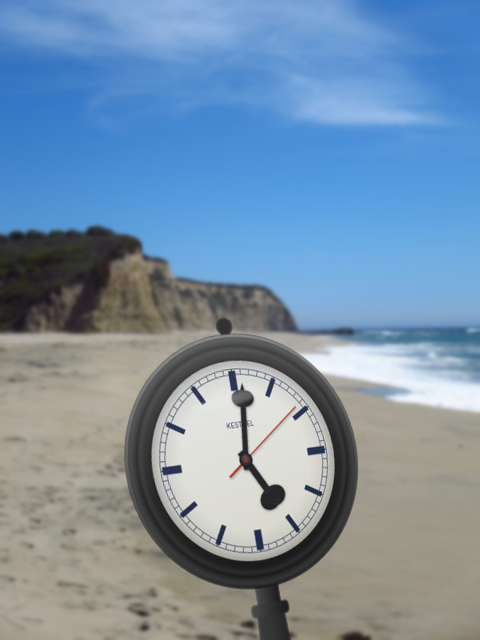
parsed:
**5:01:09**
